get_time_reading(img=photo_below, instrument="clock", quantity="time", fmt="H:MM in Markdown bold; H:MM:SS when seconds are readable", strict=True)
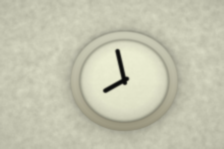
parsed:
**7:58**
